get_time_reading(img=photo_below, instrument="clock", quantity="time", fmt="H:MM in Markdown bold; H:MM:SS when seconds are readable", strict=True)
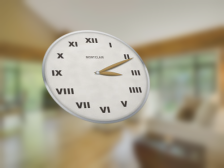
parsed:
**3:11**
